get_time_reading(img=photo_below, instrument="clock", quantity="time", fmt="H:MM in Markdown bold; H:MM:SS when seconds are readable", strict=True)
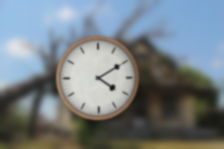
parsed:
**4:10**
